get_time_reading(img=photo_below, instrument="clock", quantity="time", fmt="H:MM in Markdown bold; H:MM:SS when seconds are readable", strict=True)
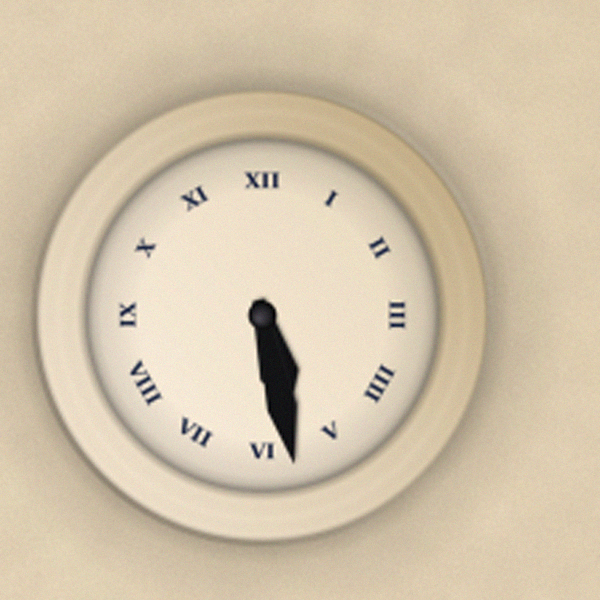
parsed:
**5:28**
